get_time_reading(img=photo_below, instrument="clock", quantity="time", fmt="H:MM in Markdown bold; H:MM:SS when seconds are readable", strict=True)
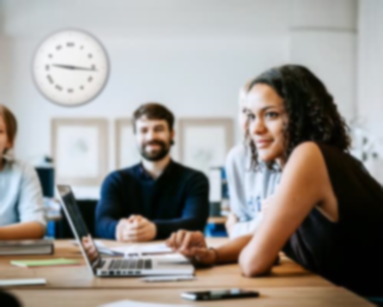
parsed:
**9:16**
